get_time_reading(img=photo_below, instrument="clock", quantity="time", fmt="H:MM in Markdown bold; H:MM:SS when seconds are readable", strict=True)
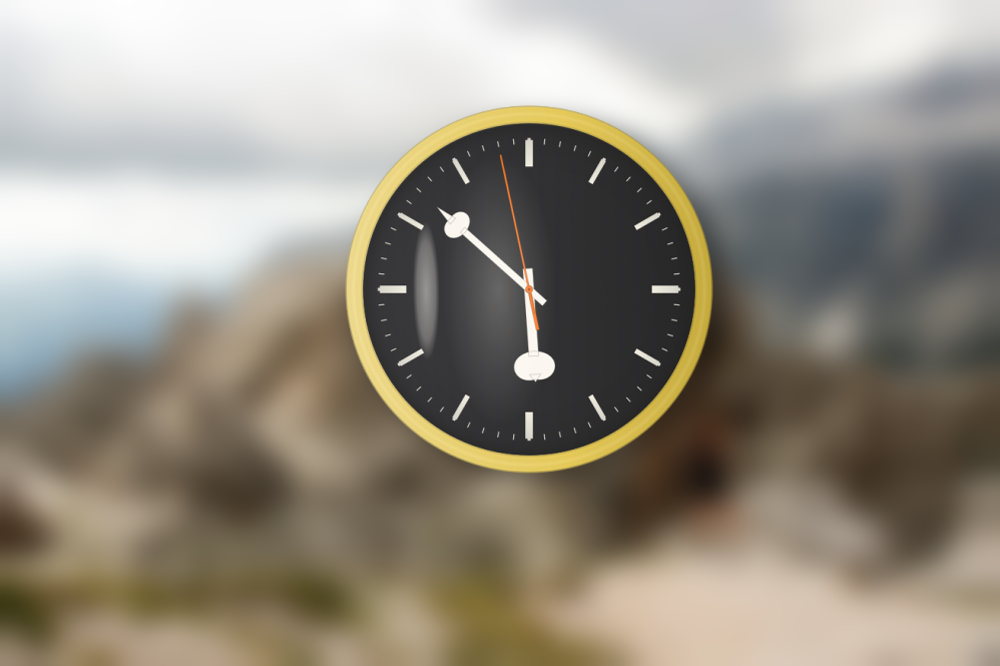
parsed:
**5:51:58**
